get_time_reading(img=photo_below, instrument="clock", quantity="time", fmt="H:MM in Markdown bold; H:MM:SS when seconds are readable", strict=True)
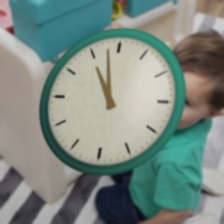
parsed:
**10:58**
